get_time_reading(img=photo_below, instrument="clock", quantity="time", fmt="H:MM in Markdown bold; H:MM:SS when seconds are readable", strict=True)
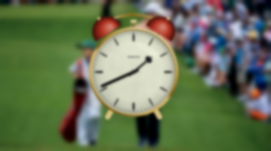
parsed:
**1:41**
